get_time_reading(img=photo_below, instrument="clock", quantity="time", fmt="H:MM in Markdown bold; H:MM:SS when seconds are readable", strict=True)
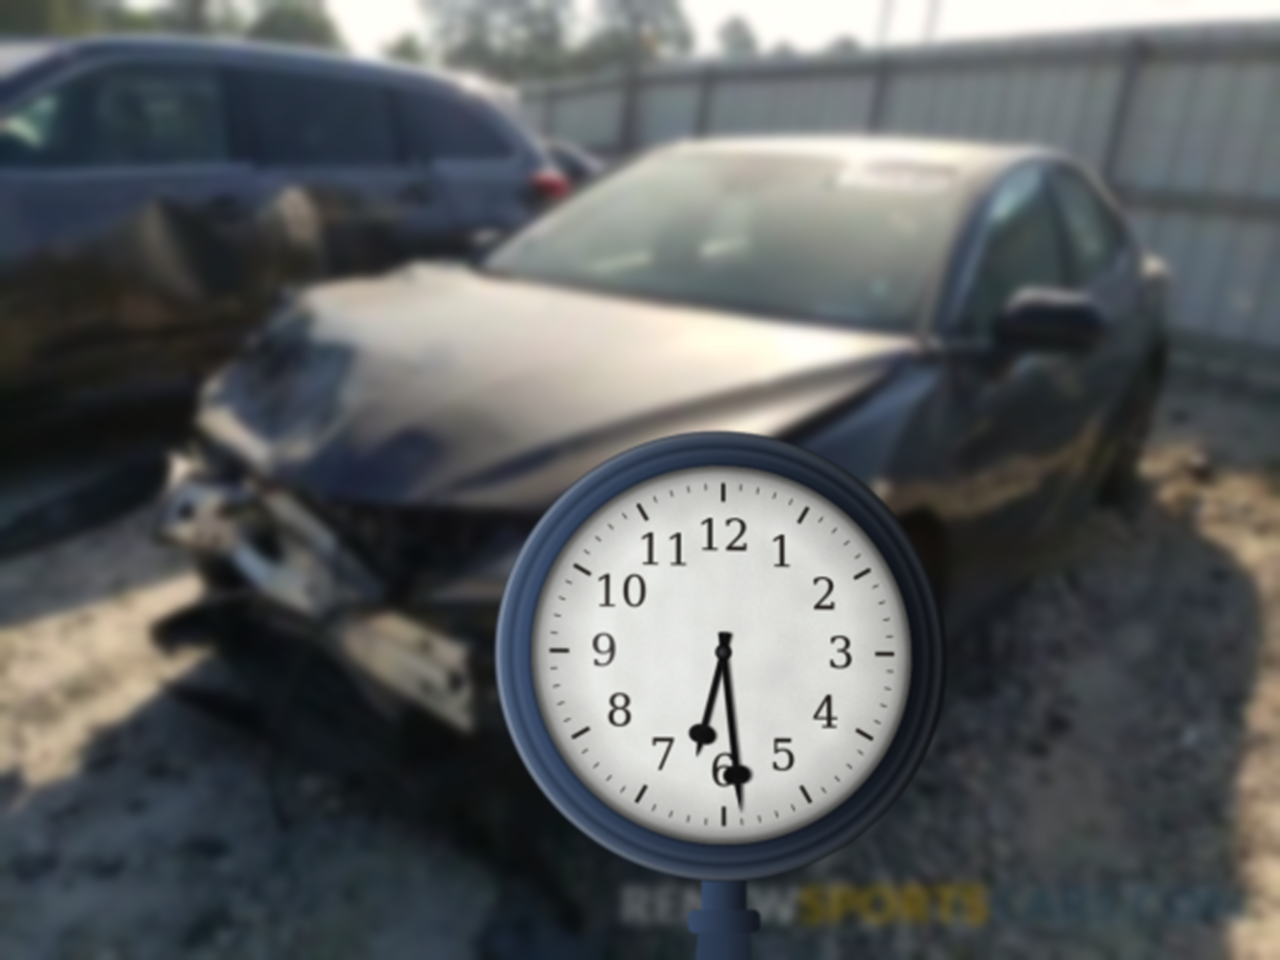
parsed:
**6:29**
